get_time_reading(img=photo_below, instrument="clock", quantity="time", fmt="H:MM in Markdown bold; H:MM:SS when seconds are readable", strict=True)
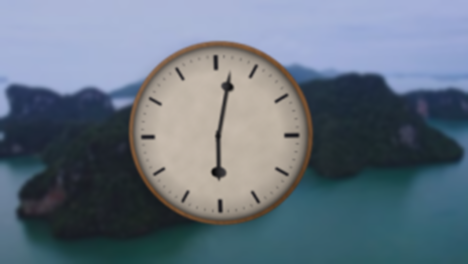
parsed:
**6:02**
